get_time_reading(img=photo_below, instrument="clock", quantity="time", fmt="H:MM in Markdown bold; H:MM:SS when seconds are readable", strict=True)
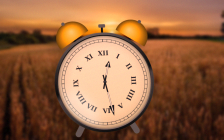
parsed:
**12:28**
